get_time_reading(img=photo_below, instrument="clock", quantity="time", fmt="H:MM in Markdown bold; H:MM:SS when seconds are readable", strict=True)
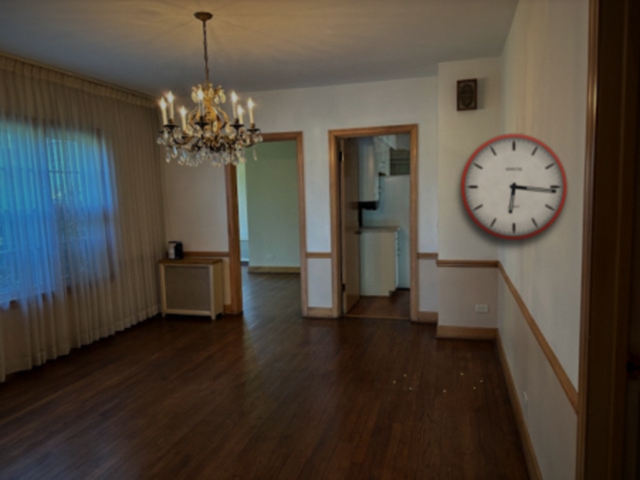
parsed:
**6:16**
